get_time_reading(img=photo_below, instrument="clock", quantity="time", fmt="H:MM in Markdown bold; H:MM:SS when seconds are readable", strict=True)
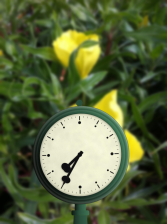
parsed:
**7:35**
